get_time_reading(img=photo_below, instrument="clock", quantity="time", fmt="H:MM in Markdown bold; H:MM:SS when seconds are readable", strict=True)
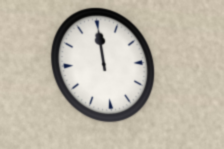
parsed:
**12:00**
